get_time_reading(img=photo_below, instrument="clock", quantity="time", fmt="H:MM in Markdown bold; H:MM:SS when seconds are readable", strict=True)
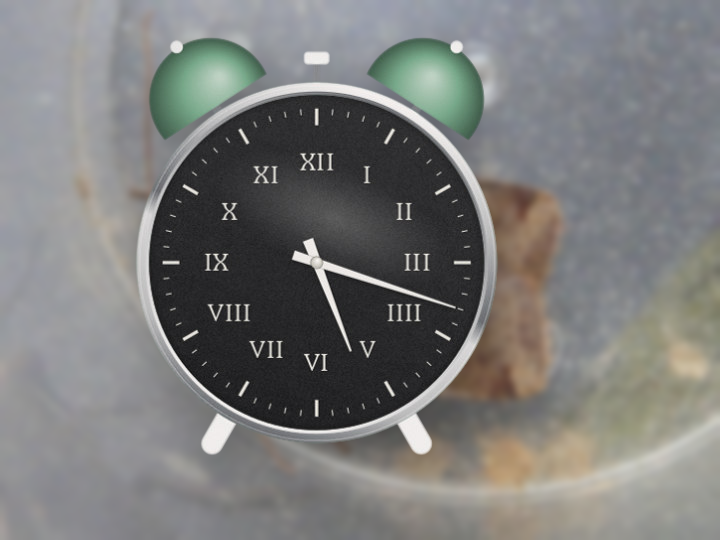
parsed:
**5:18**
